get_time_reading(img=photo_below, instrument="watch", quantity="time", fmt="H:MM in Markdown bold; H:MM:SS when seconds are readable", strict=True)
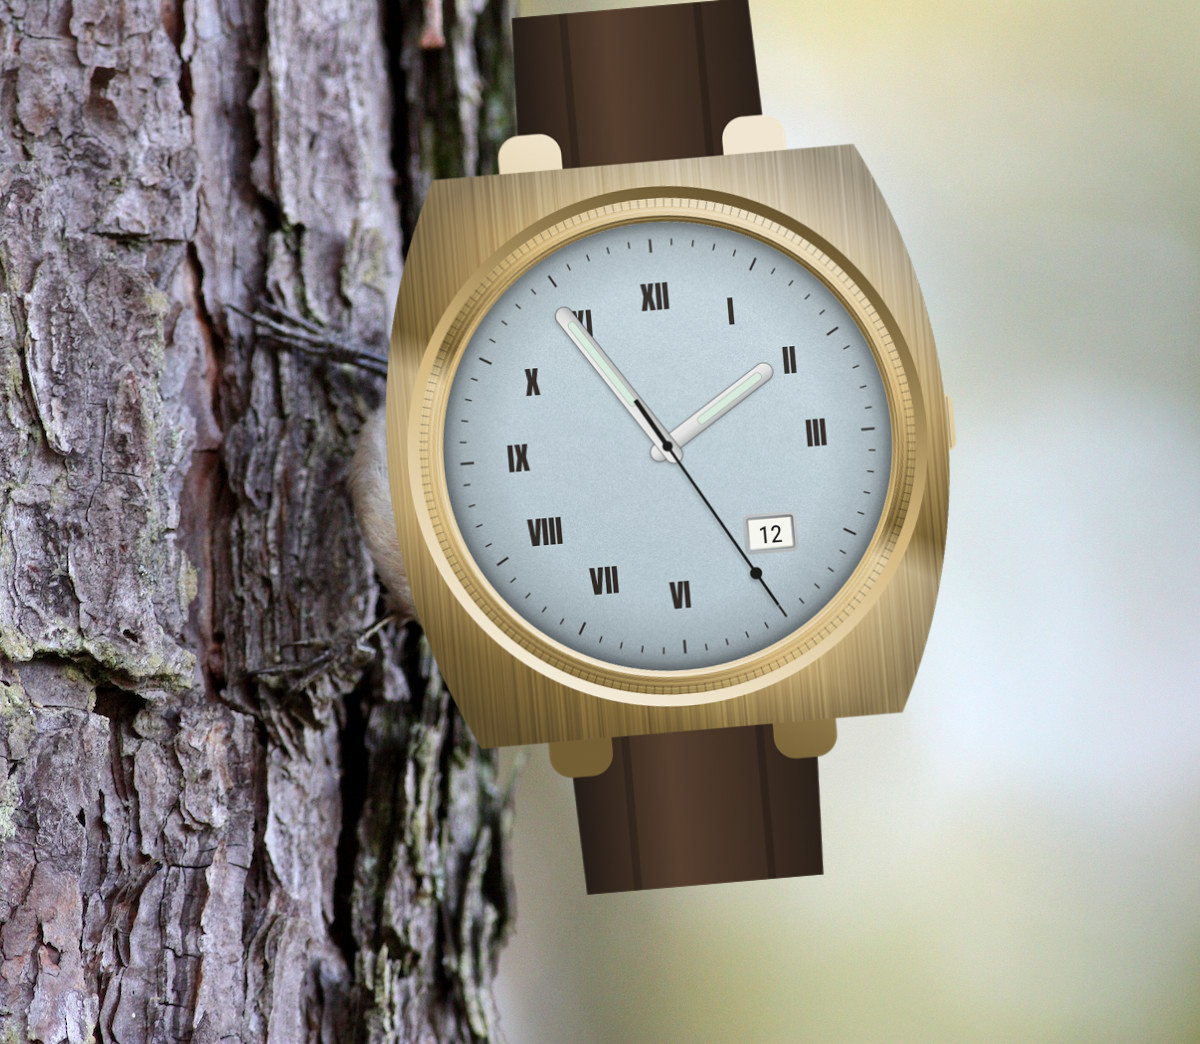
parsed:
**1:54:25**
